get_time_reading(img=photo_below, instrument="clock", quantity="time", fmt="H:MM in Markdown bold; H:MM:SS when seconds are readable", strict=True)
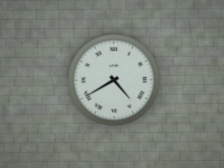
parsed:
**4:40**
